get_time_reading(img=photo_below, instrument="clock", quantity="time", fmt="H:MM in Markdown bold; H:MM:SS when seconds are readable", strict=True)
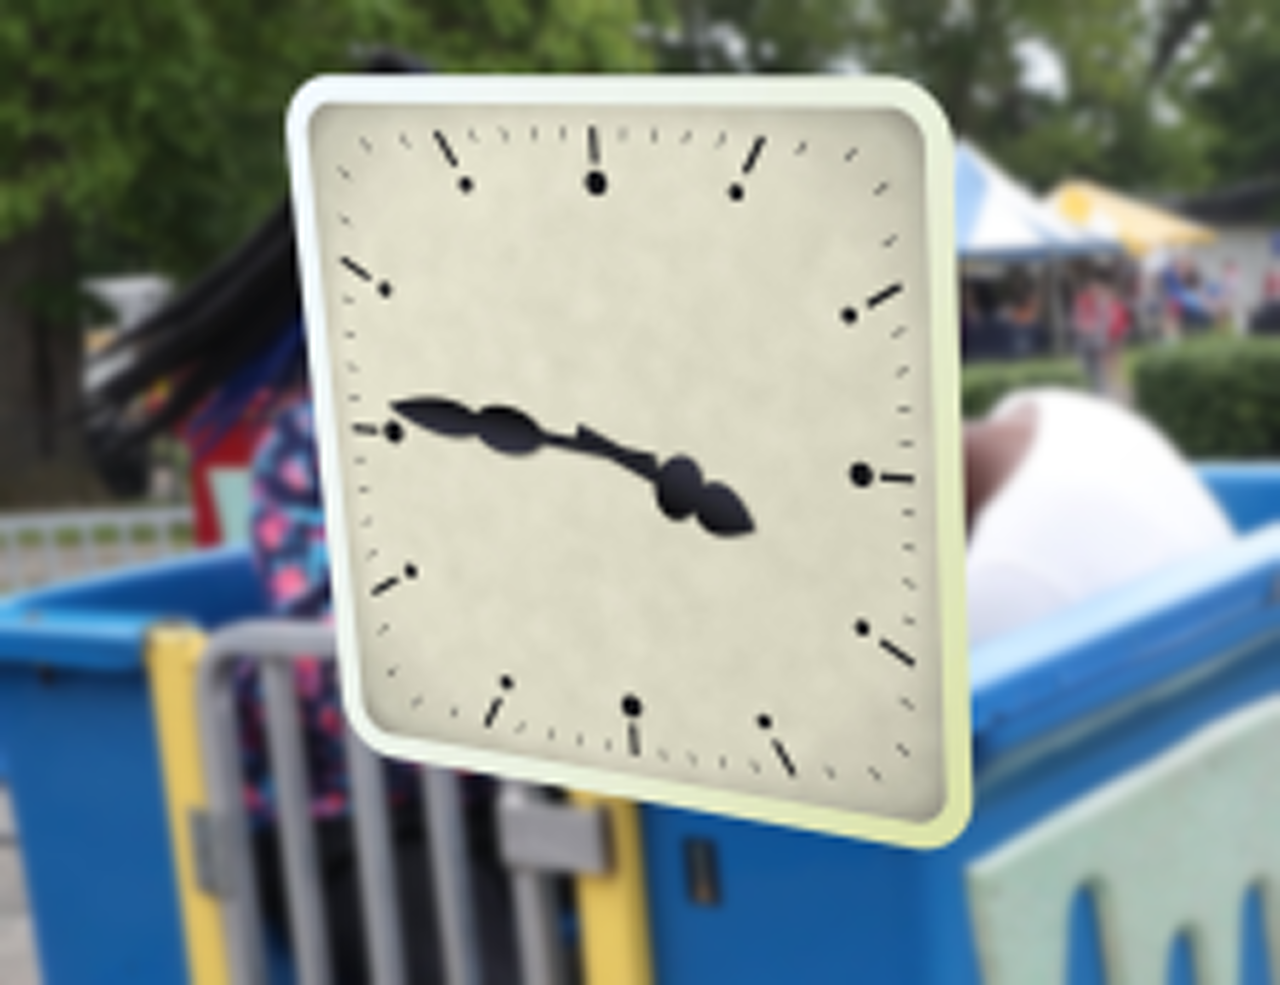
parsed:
**3:46**
